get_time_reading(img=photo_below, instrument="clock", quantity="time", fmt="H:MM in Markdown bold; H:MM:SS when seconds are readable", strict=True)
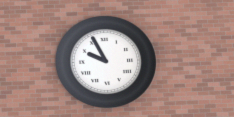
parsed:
**9:56**
